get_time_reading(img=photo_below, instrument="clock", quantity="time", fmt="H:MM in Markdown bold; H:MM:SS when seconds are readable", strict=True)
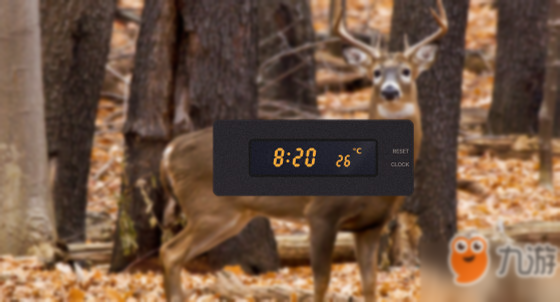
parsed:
**8:20**
